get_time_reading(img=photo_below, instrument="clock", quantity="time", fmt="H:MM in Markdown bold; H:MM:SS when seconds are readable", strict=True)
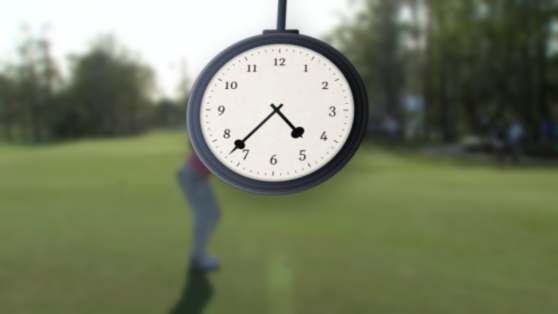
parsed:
**4:37**
